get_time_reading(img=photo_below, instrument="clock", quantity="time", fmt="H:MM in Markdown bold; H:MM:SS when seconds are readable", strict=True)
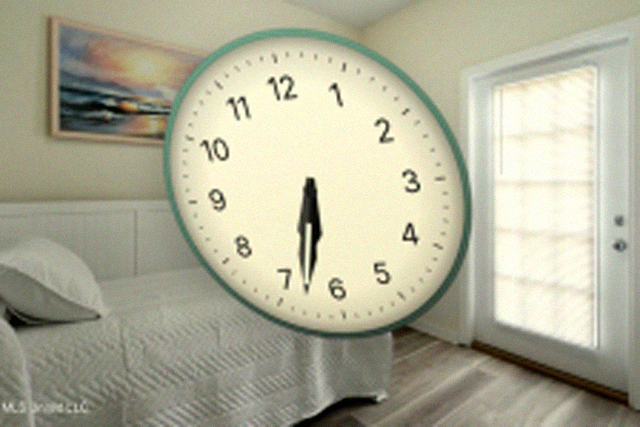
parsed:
**6:33**
